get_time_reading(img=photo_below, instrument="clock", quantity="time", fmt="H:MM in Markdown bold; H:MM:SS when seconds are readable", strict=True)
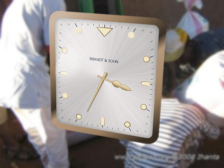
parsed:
**3:34**
